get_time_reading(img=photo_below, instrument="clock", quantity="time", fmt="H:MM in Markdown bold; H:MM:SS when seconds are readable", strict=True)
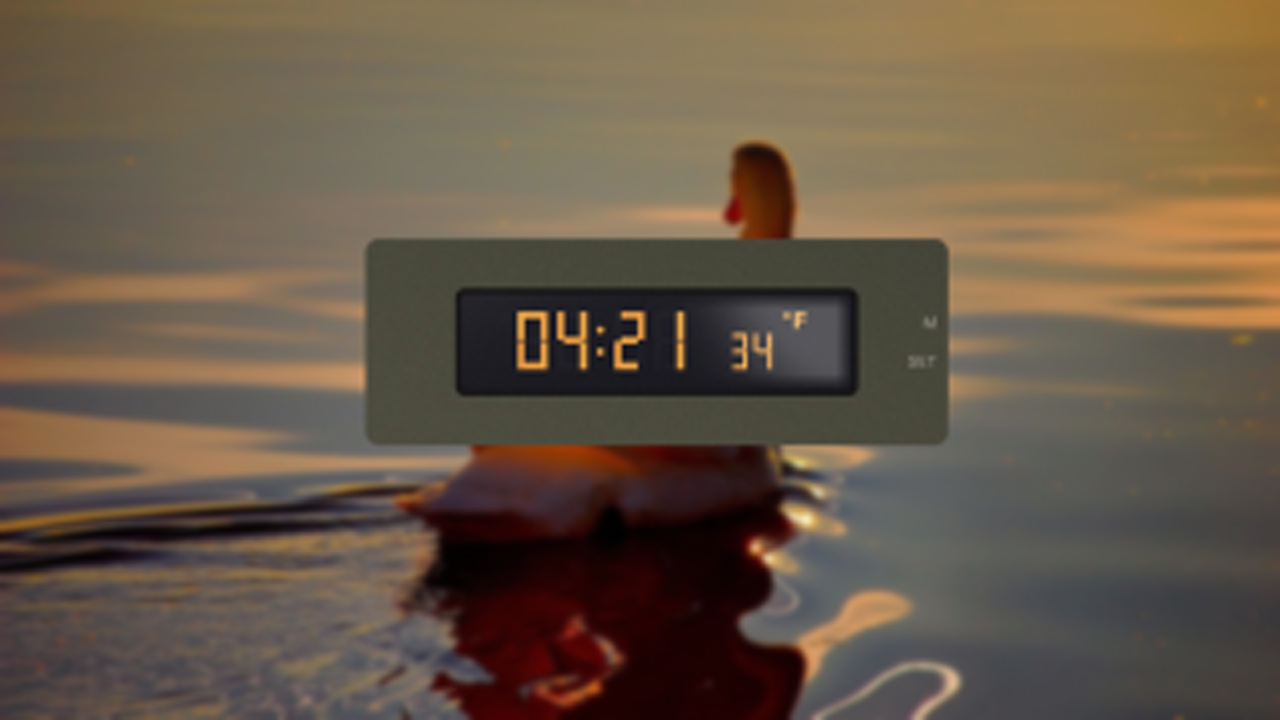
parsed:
**4:21**
